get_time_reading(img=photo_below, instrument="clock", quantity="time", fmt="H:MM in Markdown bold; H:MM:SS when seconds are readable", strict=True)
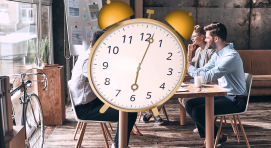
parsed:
**6:02**
